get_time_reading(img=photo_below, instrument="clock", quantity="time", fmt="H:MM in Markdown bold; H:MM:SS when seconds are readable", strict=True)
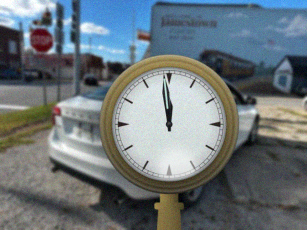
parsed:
**11:59**
